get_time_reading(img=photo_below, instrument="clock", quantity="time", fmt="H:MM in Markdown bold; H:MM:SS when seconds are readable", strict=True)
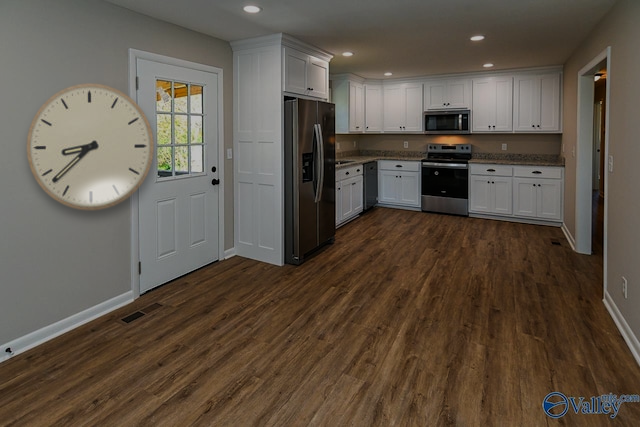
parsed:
**8:38**
